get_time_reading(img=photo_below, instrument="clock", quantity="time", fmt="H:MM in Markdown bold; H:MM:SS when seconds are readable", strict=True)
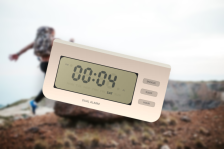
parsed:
**0:04**
